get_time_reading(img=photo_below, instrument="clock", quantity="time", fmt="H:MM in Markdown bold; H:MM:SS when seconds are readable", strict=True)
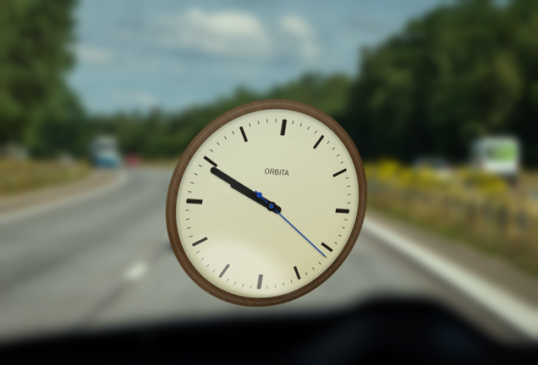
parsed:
**9:49:21**
